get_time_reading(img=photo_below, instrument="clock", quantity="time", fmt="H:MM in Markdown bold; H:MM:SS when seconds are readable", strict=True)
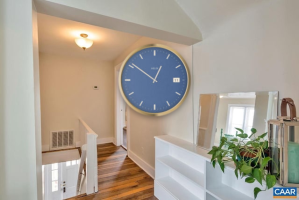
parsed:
**12:51**
